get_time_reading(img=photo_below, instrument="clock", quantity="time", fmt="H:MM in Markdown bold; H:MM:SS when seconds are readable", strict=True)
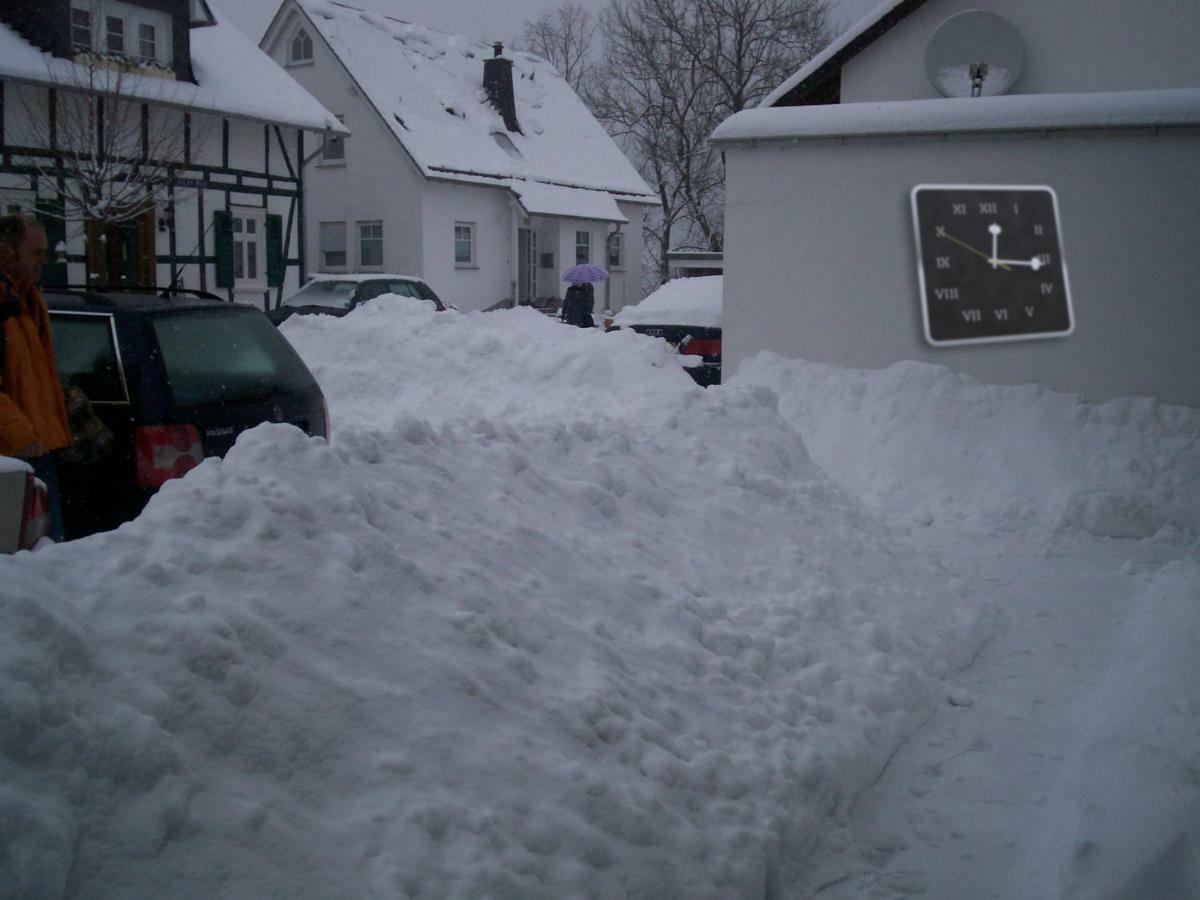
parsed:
**12:15:50**
